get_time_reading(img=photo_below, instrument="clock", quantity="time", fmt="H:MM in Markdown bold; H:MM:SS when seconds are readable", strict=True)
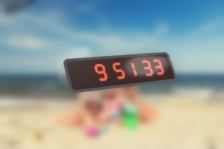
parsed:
**9:51:33**
